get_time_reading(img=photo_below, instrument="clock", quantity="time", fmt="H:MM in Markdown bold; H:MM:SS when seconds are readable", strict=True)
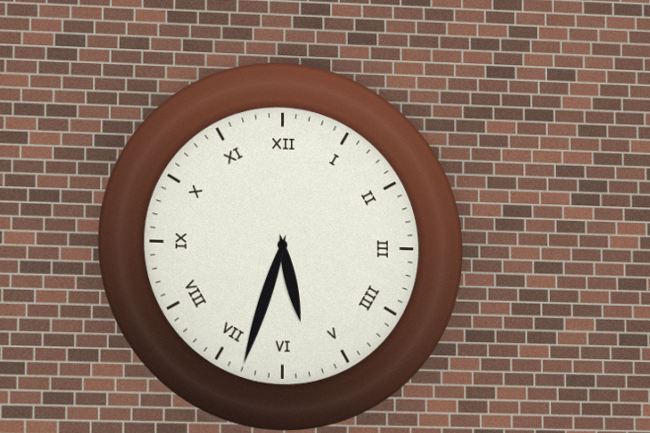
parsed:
**5:33**
